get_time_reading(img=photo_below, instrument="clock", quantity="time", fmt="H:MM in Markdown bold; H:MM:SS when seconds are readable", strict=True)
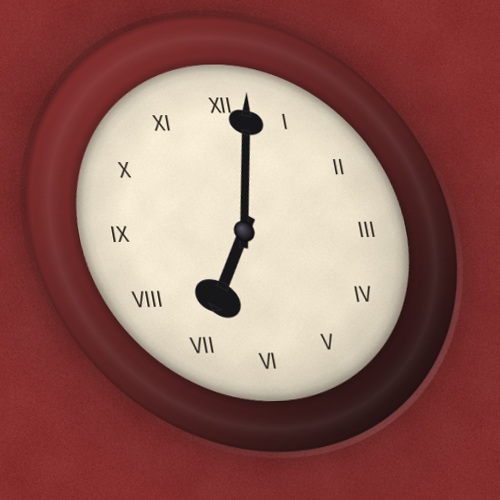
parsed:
**7:02**
